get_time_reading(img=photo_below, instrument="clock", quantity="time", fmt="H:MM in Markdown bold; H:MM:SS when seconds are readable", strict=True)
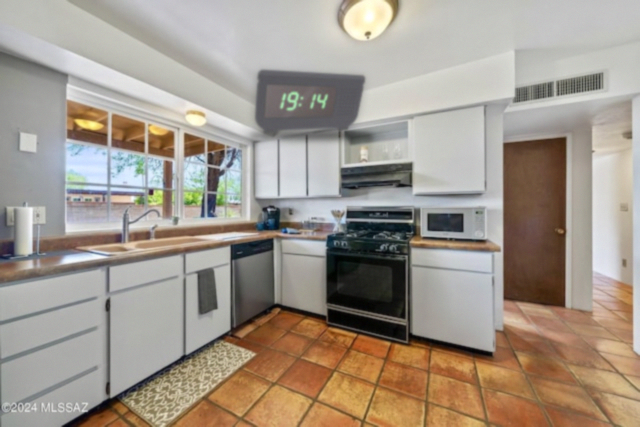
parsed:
**19:14**
